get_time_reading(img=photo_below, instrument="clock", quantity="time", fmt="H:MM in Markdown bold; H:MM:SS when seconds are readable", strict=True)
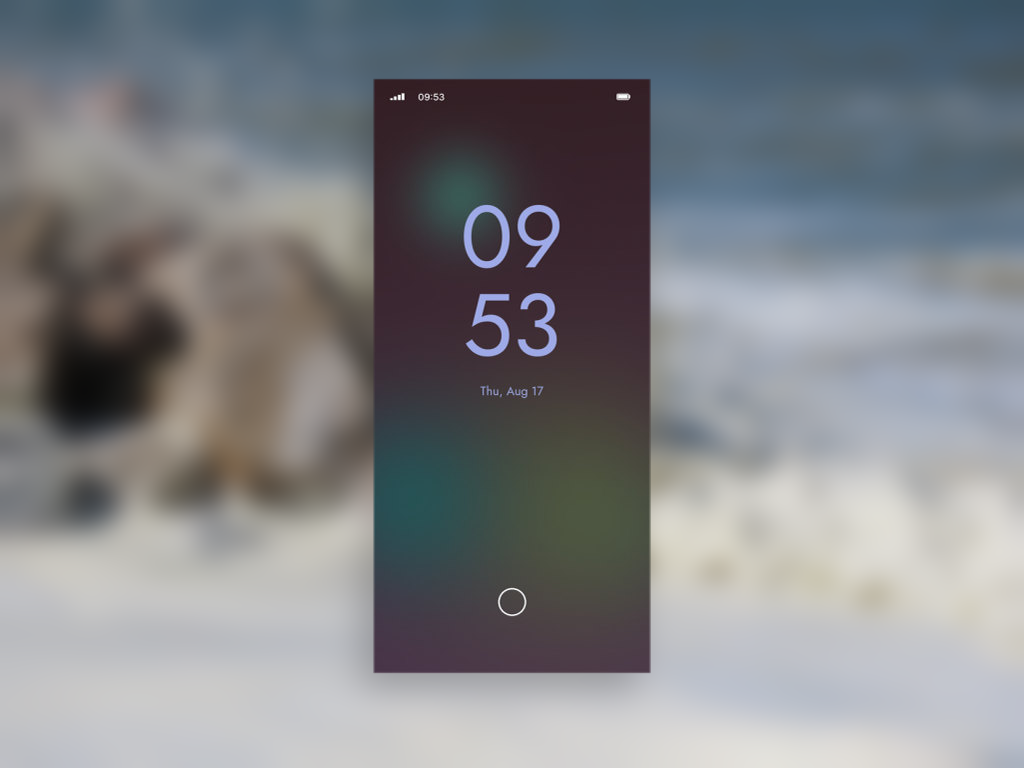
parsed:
**9:53**
